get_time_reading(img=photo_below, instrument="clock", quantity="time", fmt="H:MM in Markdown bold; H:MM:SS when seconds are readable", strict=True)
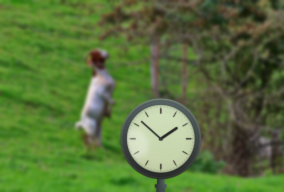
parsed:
**1:52**
